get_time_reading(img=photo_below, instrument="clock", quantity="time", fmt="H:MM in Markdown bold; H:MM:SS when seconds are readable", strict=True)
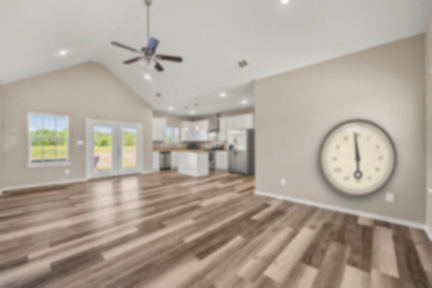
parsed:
**5:59**
